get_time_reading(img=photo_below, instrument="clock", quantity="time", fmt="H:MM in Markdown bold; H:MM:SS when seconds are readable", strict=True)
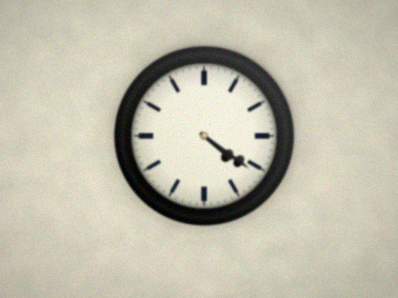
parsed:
**4:21**
